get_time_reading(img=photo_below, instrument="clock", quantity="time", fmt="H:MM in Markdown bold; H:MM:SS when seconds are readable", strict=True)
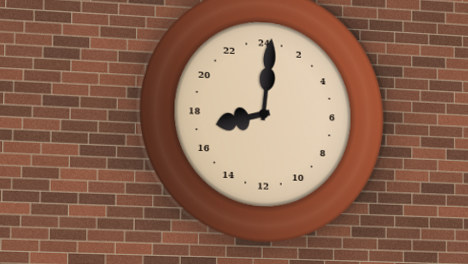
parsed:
**17:01**
